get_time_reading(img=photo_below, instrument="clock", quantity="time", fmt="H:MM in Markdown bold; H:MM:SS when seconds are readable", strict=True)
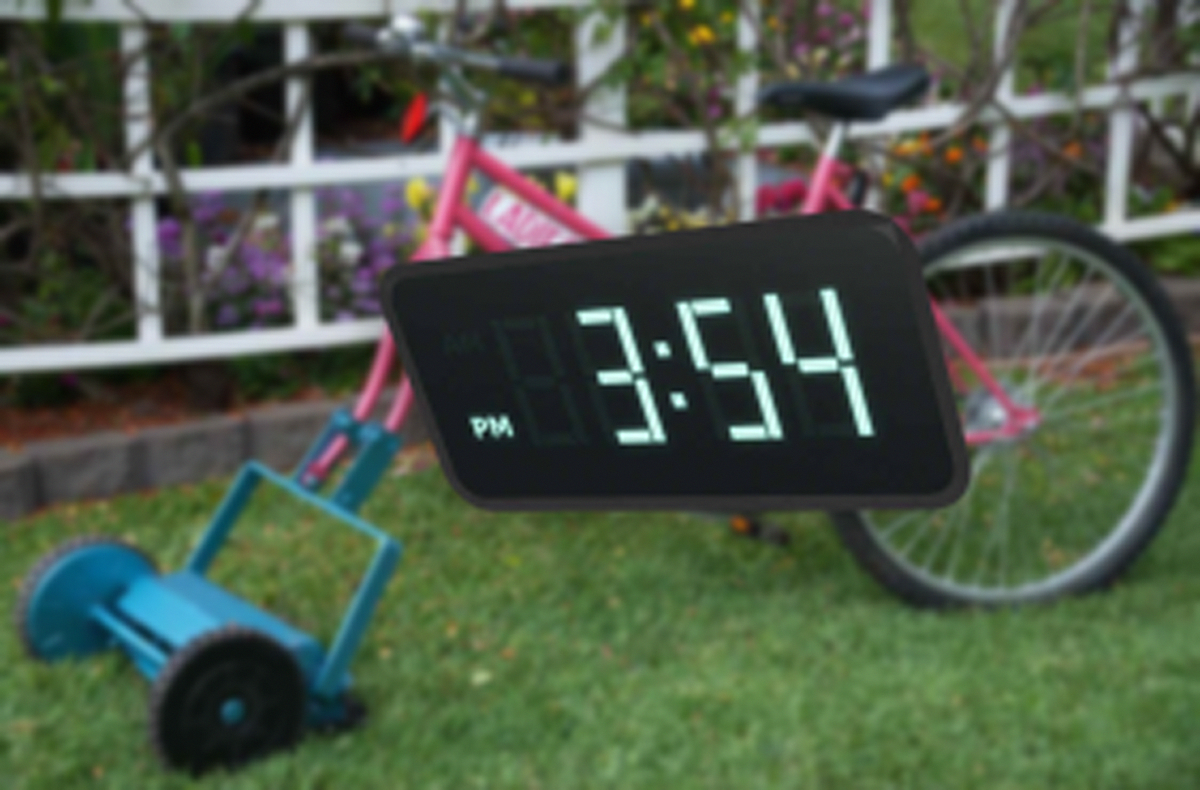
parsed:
**3:54**
